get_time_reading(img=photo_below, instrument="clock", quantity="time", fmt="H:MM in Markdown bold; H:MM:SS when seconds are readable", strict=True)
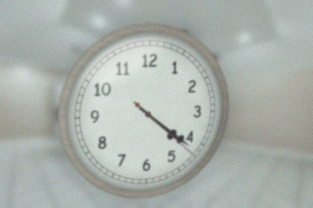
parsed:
**4:21:22**
